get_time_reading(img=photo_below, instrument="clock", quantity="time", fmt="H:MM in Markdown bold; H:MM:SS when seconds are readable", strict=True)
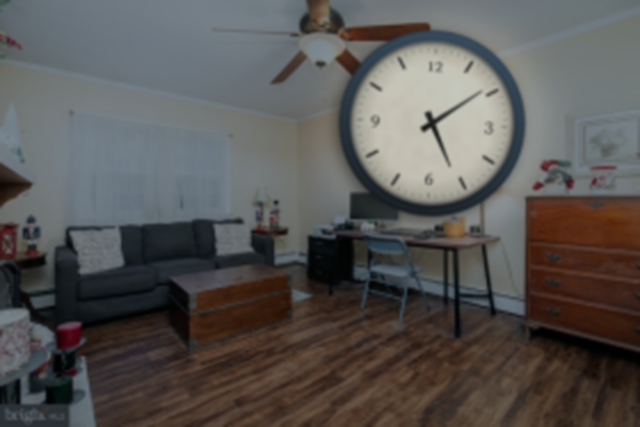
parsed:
**5:09**
